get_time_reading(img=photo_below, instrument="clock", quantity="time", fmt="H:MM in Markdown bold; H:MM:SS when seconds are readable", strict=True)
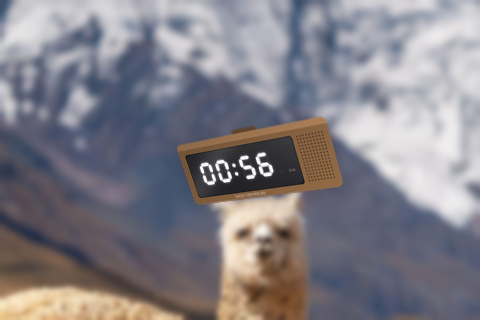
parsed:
**0:56**
